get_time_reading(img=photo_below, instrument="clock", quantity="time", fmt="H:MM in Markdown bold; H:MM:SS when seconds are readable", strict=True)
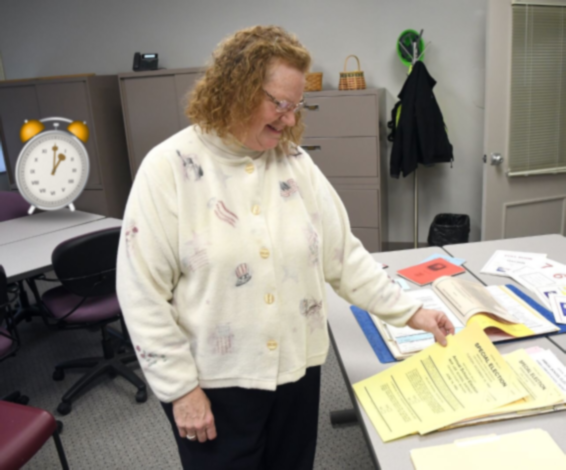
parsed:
**1:00**
